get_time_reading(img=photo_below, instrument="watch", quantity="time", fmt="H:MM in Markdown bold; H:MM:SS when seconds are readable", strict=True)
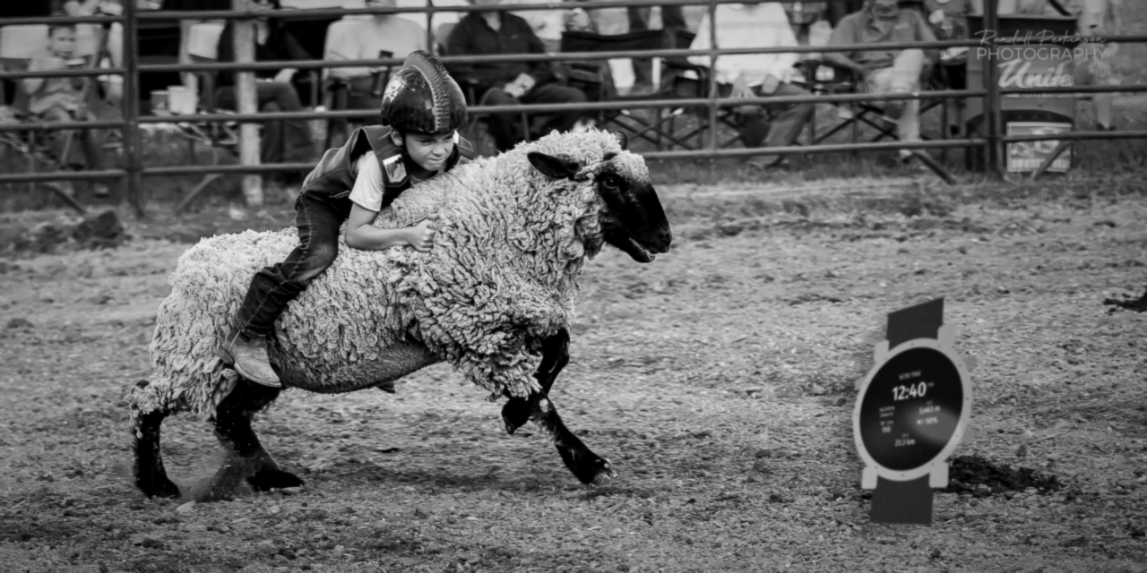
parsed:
**12:40**
